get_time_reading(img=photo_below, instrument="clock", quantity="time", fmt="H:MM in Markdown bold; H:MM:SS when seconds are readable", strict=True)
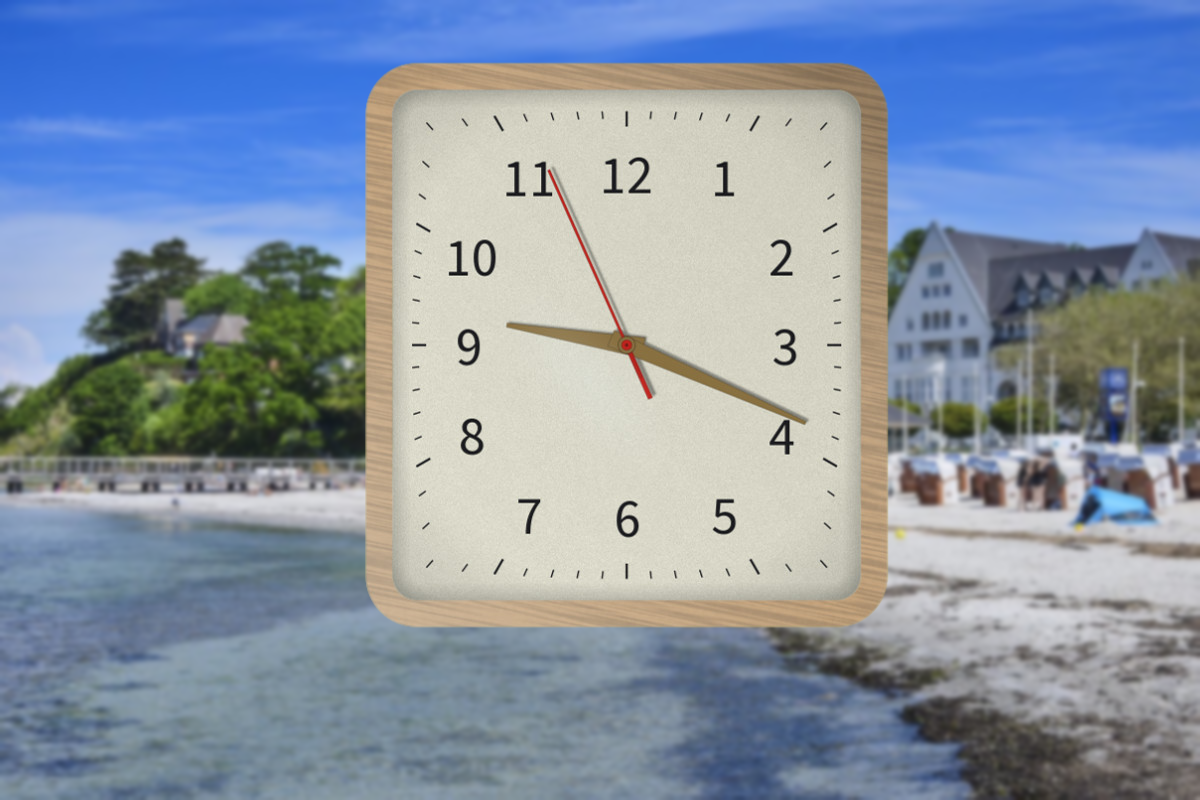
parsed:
**9:18:56**
